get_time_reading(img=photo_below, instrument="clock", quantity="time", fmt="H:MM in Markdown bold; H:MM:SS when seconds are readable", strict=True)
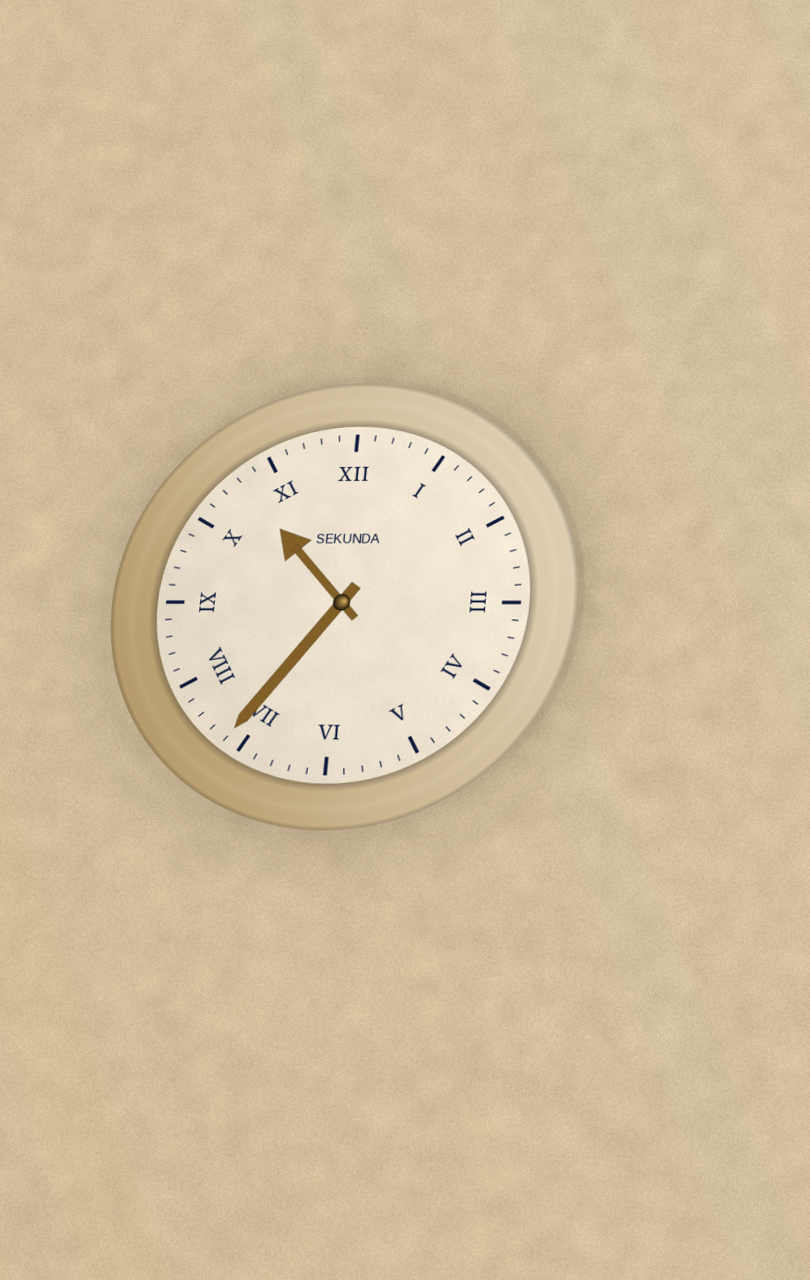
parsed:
**10:36**
